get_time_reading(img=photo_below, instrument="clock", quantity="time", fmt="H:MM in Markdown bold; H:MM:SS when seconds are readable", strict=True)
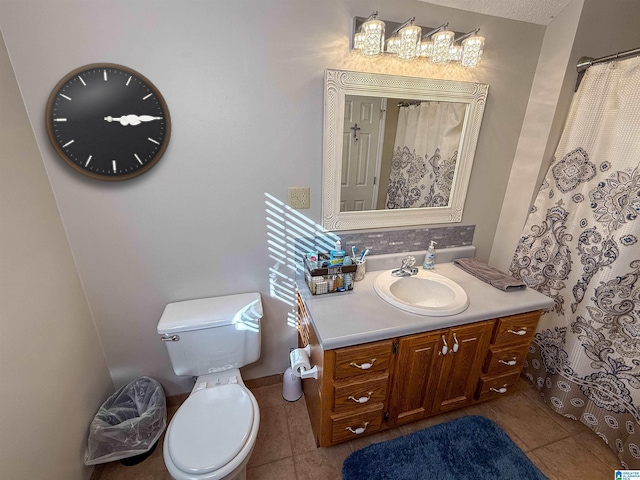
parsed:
**3:15**
